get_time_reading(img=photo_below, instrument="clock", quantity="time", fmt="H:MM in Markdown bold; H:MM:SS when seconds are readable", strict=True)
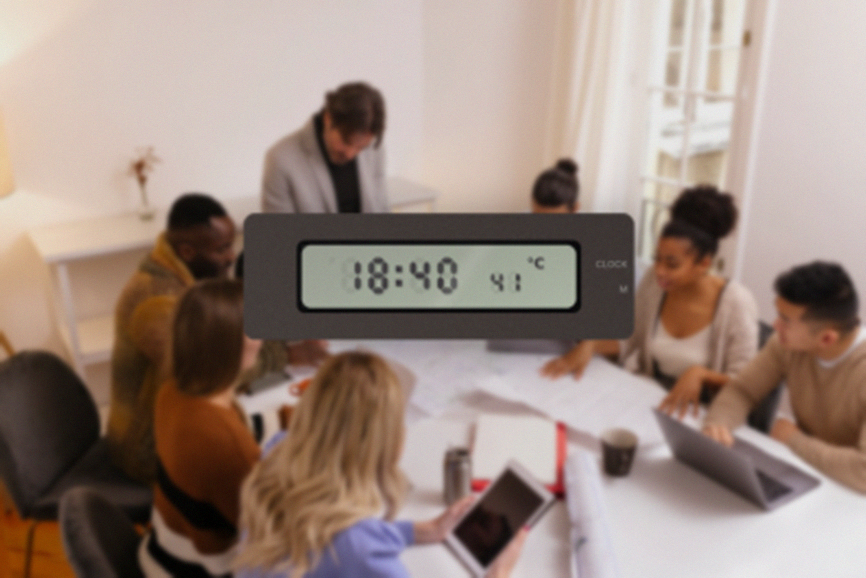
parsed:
**18:40**
